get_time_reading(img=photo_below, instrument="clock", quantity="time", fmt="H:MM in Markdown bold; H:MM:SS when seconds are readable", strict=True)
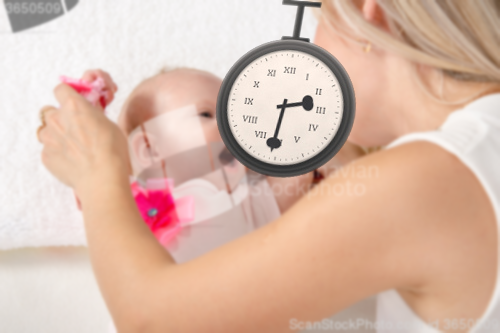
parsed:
**2:31**
